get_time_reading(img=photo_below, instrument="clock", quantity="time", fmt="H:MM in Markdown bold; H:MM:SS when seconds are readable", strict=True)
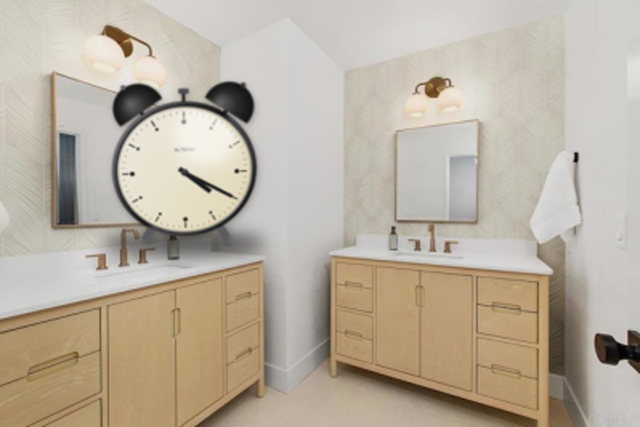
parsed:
**4:20**
